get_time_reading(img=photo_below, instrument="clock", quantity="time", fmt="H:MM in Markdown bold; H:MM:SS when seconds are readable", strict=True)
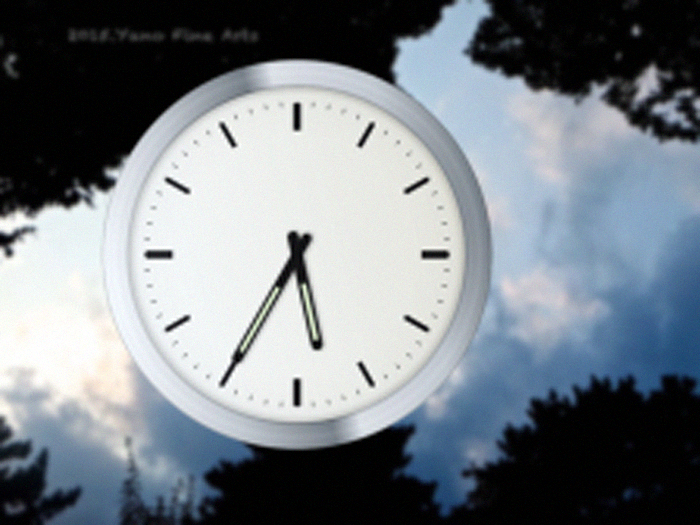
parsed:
**5:35**
